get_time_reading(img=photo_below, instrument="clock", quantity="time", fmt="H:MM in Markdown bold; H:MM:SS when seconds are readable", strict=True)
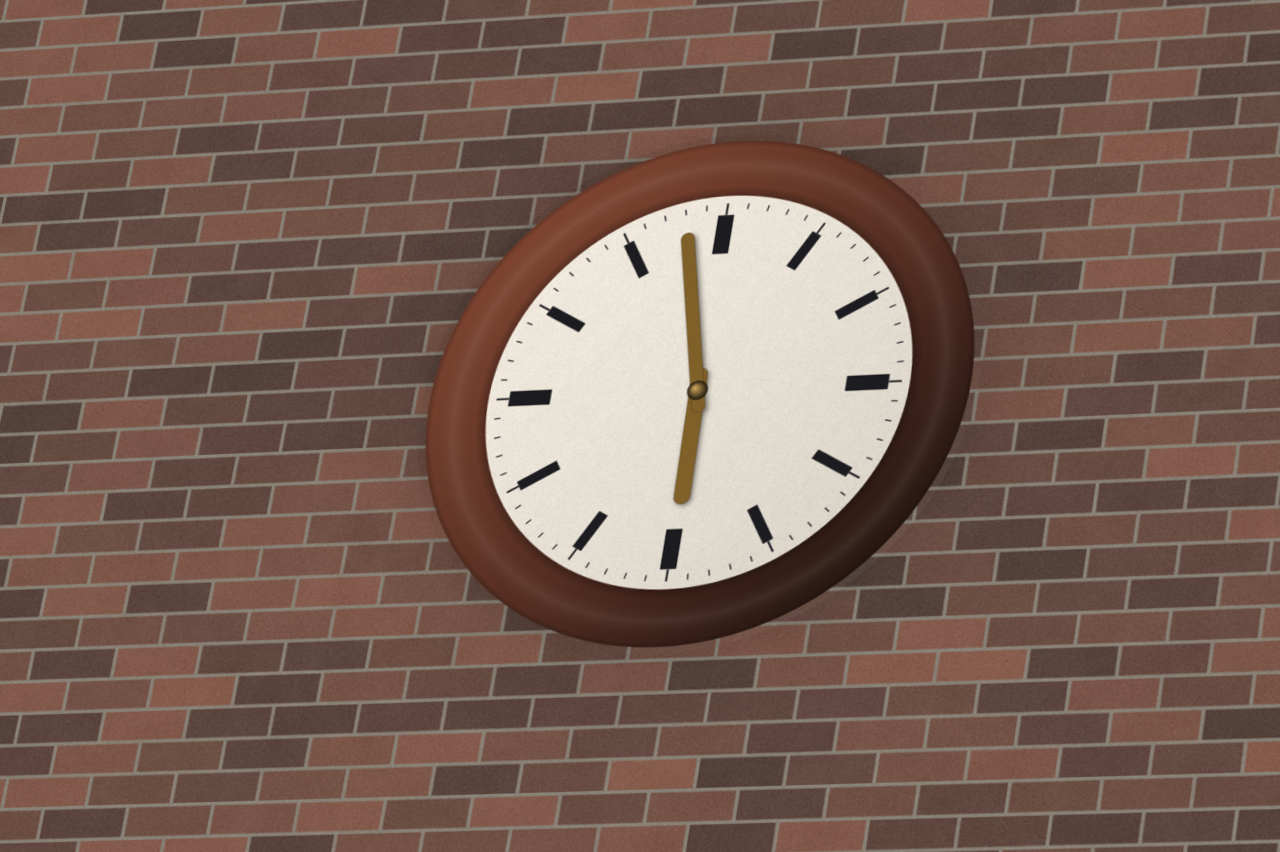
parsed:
**5:58**
